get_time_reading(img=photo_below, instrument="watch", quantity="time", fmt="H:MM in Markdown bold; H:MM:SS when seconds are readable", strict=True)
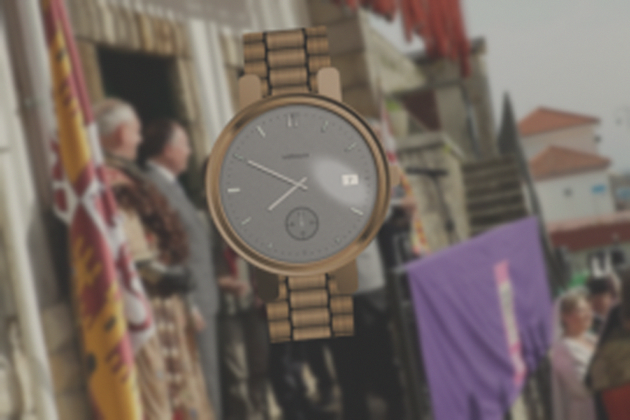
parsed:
**7:50**
